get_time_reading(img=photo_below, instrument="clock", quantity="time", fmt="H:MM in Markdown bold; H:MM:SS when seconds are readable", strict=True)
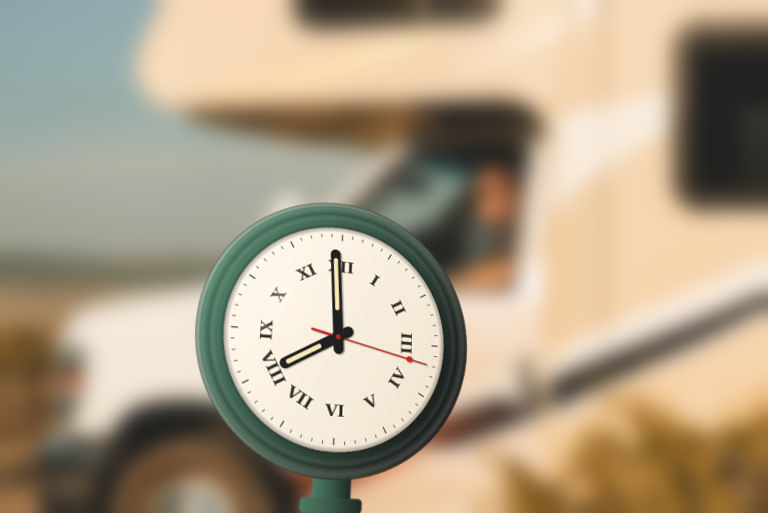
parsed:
**7:59:17**
